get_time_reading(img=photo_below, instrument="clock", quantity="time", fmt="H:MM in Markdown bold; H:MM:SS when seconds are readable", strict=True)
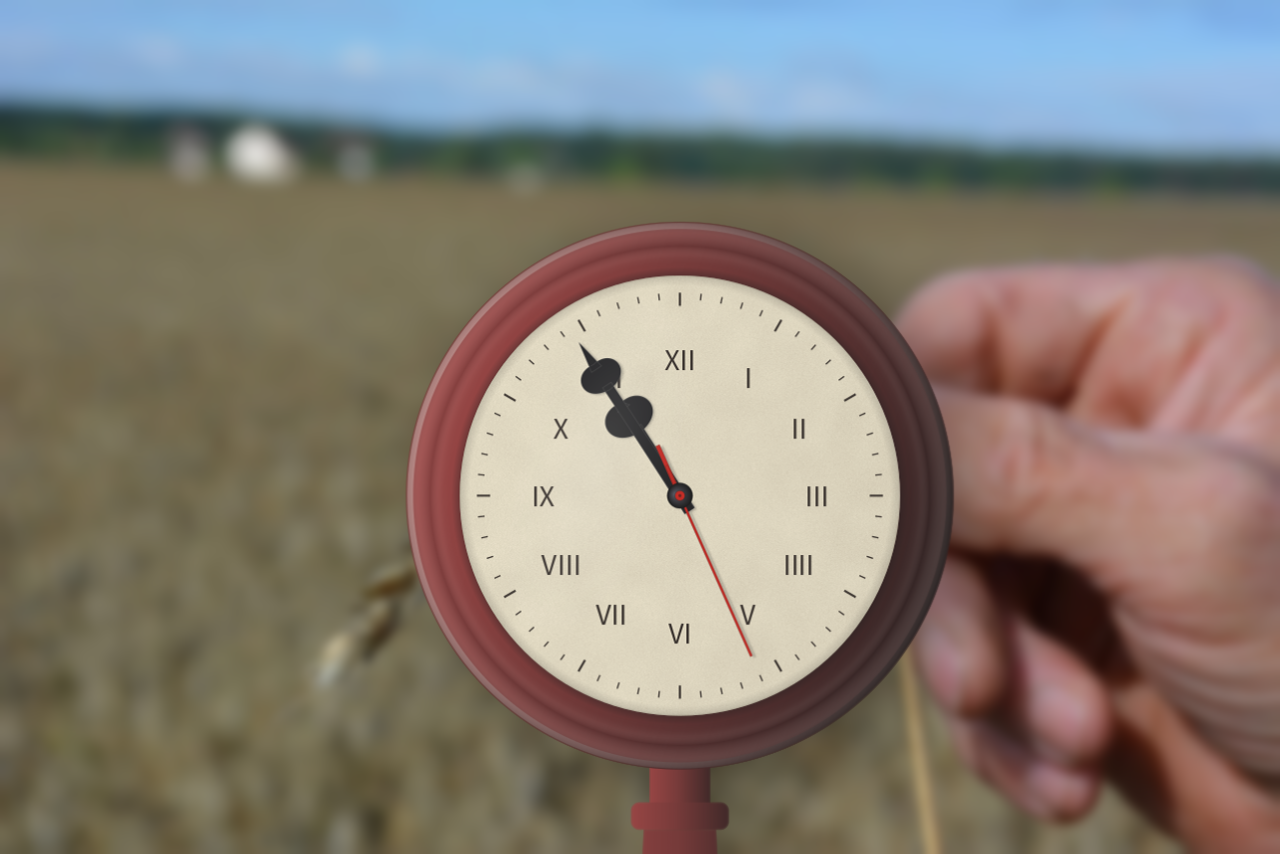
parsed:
**10:54:26**
